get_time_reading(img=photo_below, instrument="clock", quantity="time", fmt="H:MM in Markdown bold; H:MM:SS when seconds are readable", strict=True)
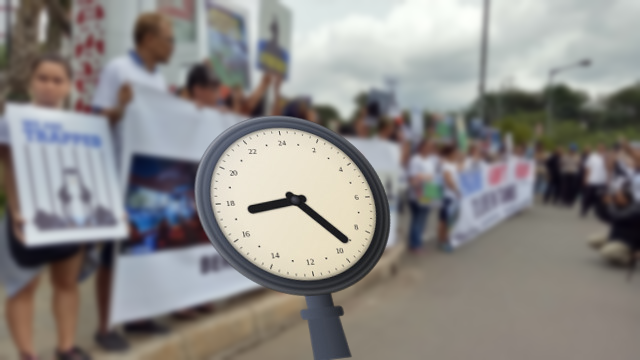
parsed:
**17:23**
